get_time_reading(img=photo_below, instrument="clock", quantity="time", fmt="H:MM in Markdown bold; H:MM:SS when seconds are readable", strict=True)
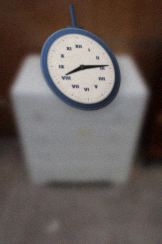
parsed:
**8:14**
